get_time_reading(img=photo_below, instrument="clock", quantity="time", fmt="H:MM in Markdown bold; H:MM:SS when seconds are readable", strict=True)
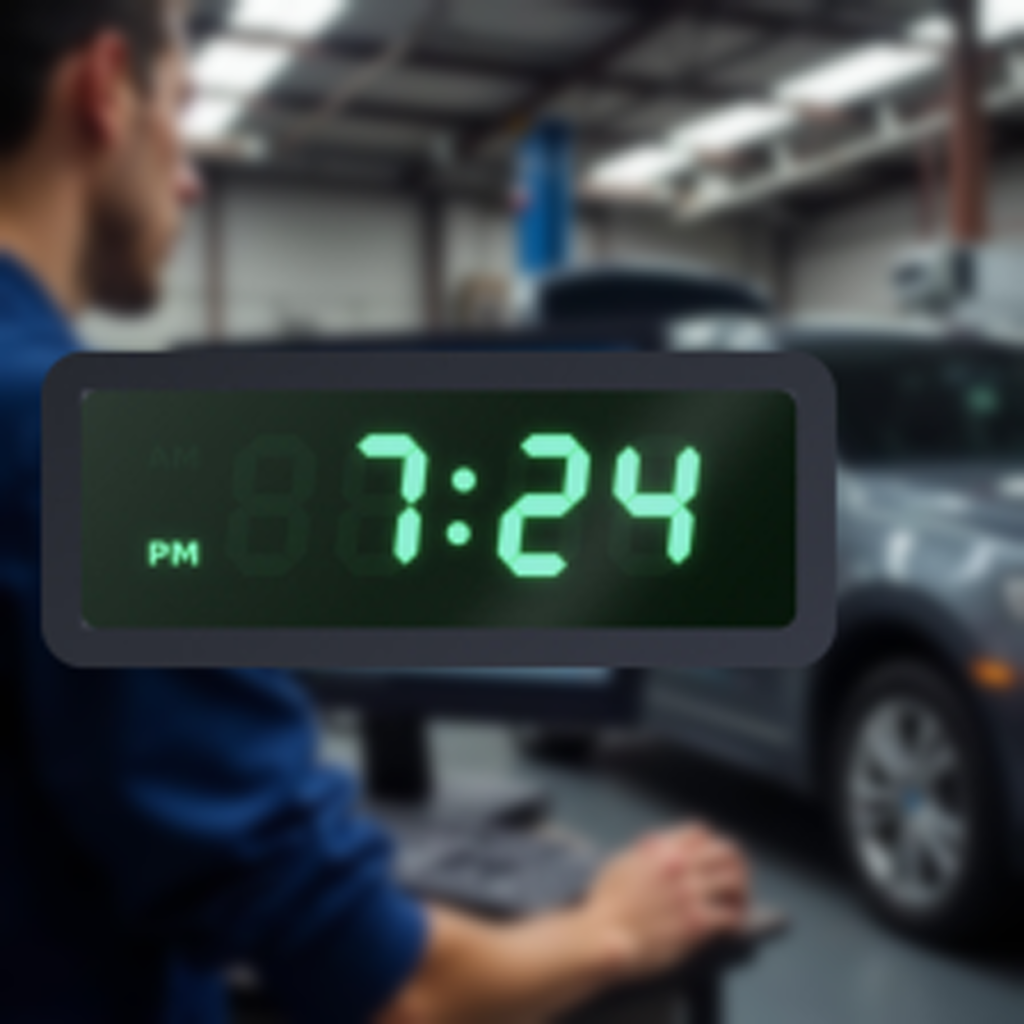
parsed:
**7:24**
